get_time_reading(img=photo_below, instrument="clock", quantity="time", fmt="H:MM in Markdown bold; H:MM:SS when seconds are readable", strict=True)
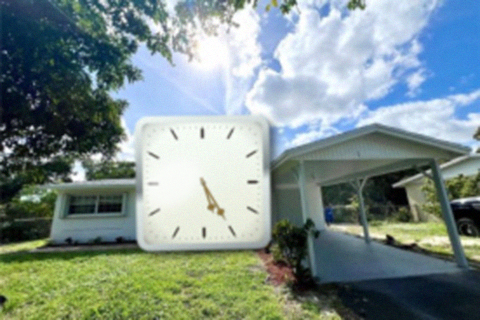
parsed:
**5:25**
